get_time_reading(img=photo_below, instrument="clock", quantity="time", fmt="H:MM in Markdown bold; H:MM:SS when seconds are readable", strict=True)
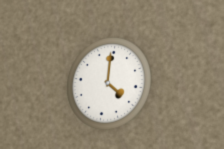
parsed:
**3:59**
